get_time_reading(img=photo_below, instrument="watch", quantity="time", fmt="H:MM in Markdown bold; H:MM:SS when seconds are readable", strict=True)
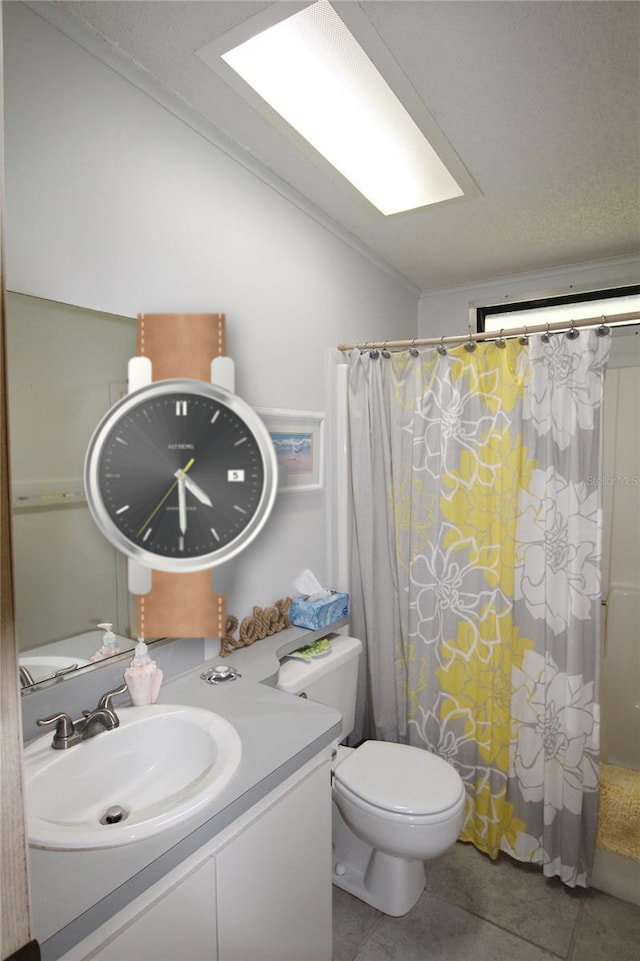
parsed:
**4:29:36**
